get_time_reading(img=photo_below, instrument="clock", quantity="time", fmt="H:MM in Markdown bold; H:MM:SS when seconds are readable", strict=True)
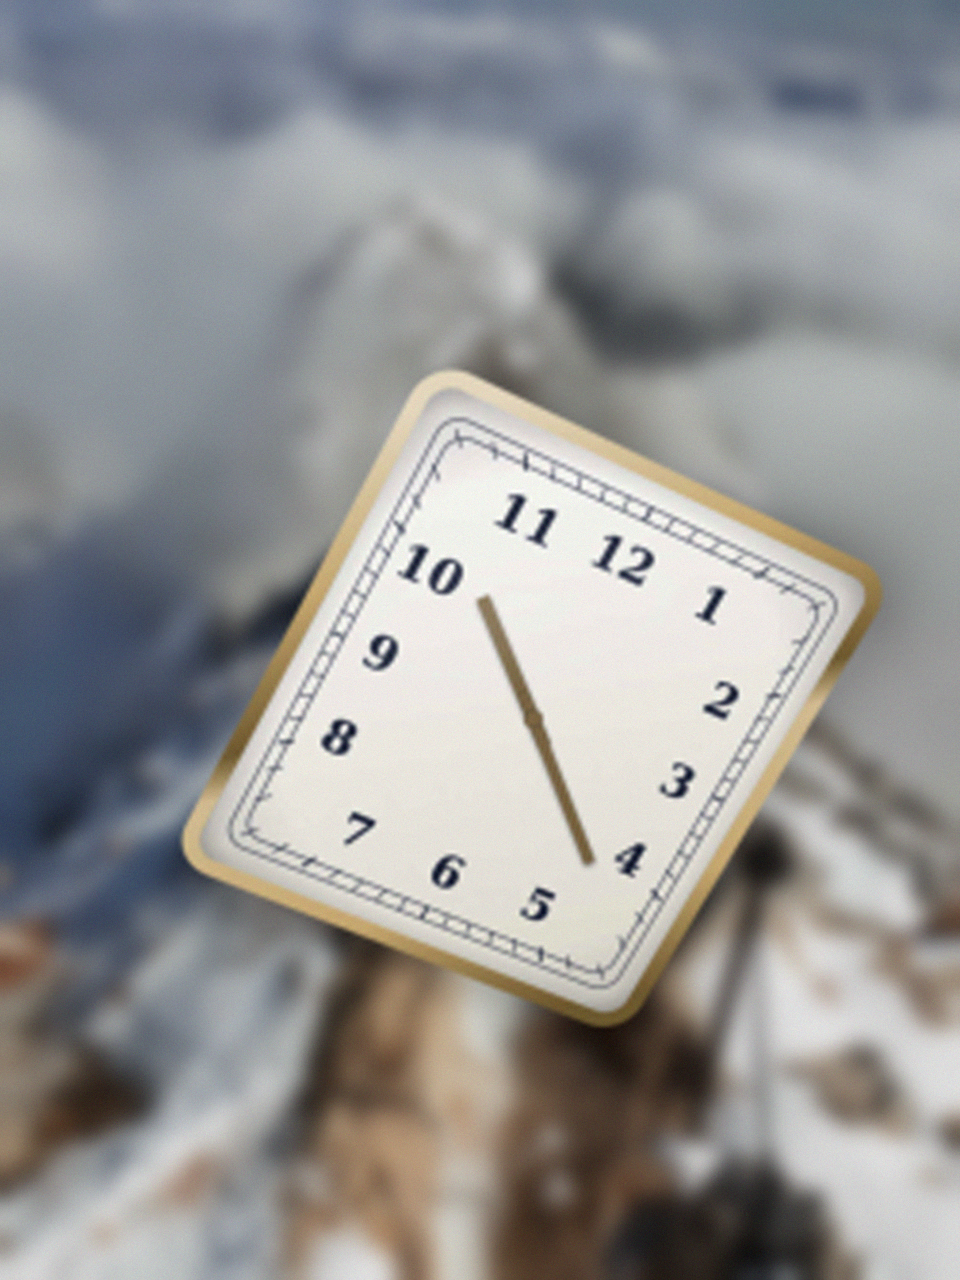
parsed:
**10:22**
